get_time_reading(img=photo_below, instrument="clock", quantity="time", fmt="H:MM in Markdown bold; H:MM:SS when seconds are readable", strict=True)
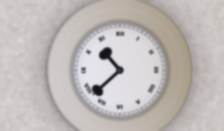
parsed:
**10:38**
